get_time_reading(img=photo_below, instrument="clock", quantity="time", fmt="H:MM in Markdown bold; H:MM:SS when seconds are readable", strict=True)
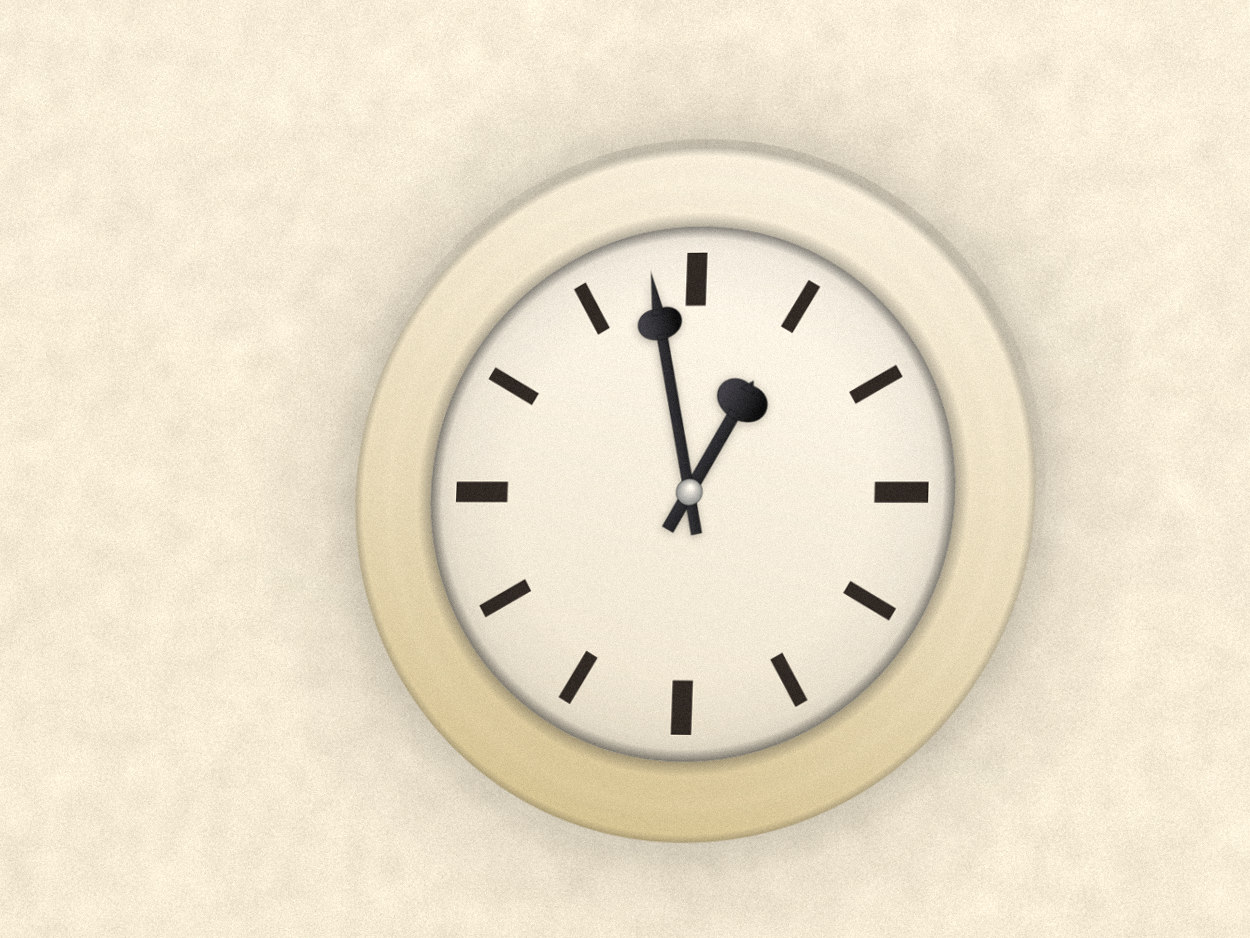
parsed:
**12:58**
